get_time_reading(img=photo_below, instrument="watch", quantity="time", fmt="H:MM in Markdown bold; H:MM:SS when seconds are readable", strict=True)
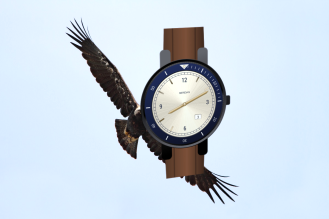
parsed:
**8:11**
